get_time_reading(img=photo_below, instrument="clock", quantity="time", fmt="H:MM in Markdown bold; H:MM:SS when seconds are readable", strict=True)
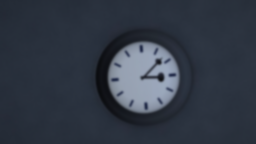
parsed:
**3:08**
